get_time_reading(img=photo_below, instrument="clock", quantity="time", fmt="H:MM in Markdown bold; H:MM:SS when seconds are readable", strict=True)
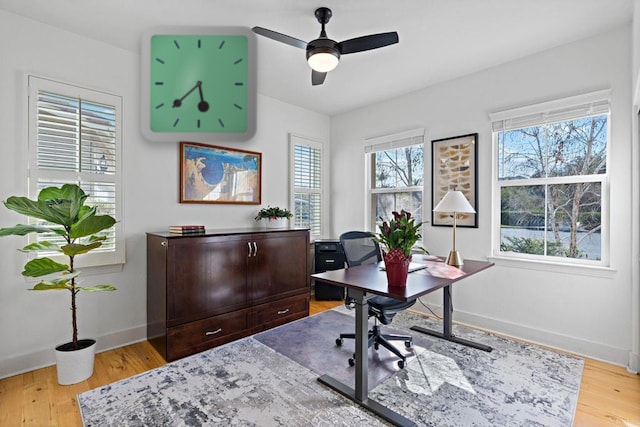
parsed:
**5:38**
